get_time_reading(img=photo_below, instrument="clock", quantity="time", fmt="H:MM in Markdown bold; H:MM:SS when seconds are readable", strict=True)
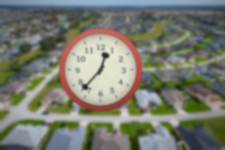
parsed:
**12:37**
